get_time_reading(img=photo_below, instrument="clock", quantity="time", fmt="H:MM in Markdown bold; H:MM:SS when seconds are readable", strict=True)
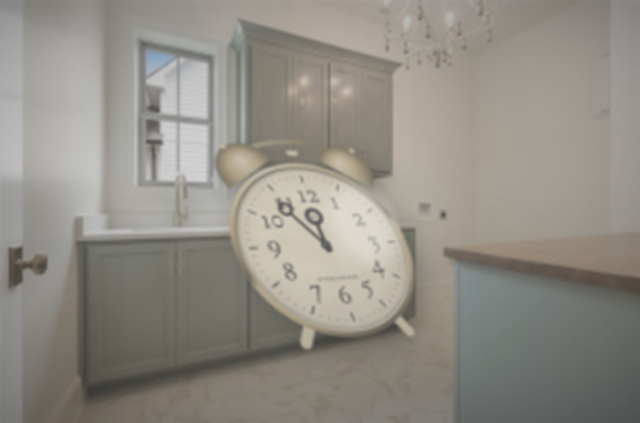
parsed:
**11:54**
